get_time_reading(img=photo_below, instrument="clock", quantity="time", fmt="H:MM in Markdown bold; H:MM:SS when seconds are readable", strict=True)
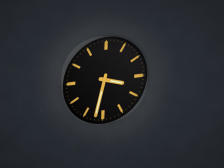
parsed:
**3:32**
